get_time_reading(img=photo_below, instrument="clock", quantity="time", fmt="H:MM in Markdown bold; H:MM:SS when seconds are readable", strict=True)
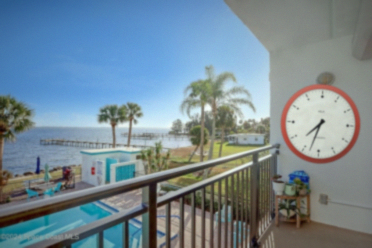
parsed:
**7:33**
